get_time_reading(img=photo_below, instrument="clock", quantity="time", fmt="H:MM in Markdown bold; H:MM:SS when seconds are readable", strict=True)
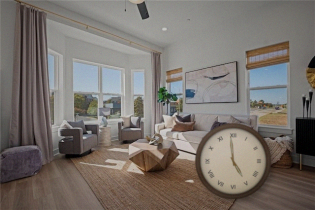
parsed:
**4:59**
